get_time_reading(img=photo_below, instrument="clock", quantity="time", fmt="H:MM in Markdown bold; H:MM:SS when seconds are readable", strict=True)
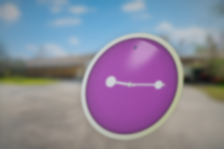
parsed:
**9:15**
